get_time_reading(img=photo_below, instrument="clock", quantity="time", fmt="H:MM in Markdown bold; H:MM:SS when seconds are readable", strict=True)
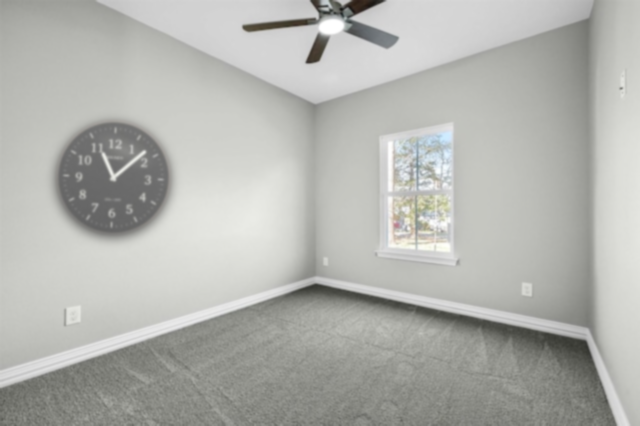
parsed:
**11:08**
